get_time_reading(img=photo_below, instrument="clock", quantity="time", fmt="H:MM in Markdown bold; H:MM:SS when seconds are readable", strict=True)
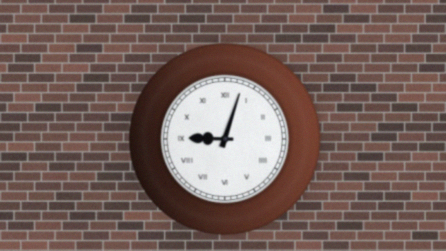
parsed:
**9:03**
